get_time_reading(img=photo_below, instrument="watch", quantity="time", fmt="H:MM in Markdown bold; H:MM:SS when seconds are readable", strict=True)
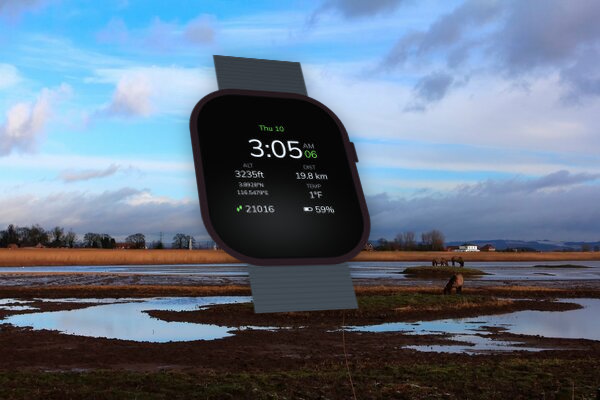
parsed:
**3:05:06**
